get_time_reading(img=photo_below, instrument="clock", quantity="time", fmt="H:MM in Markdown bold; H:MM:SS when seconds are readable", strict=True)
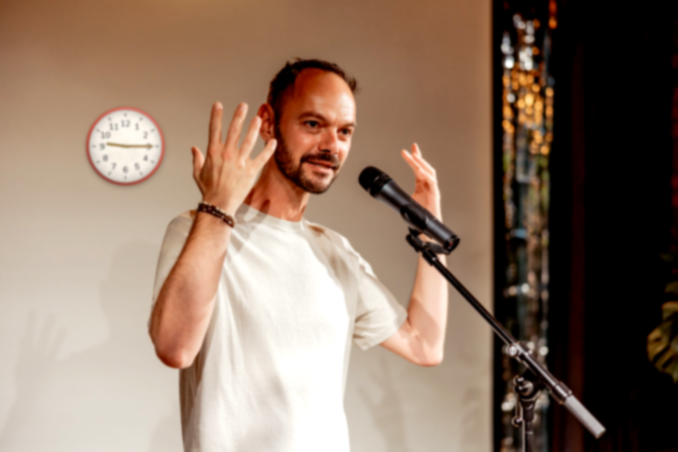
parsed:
**9:15**
